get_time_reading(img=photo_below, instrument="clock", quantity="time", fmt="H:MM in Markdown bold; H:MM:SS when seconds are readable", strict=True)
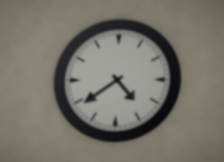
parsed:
**4:39**
